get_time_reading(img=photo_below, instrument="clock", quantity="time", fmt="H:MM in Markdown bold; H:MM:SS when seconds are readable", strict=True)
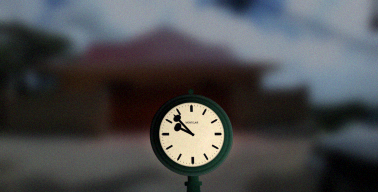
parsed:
**9:53**
